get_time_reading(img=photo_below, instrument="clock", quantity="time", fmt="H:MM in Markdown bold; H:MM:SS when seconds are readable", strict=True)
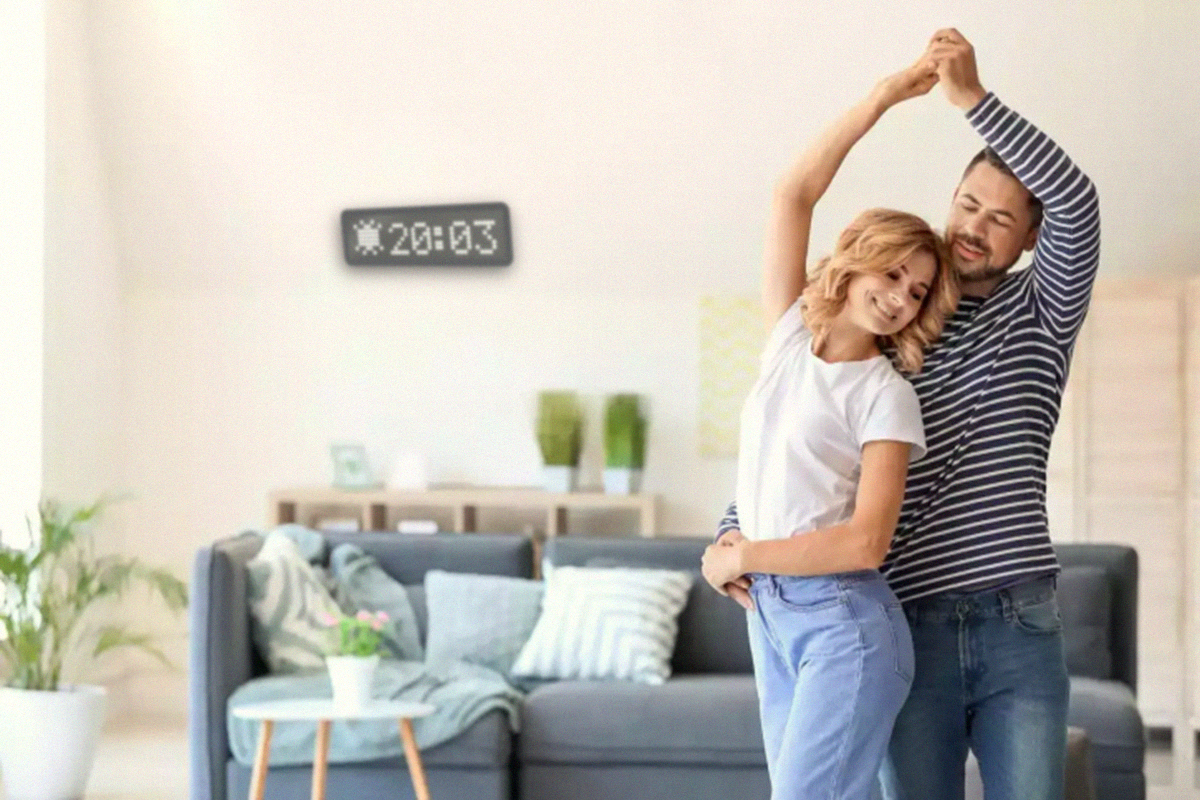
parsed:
**20:03**
